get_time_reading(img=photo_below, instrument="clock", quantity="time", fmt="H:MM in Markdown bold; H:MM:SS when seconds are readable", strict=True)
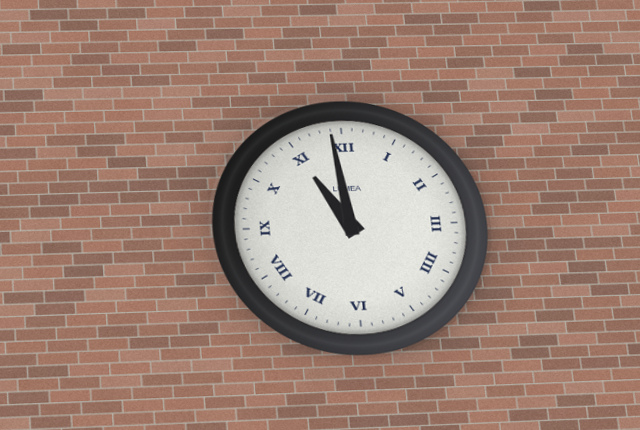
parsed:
**10:59**
